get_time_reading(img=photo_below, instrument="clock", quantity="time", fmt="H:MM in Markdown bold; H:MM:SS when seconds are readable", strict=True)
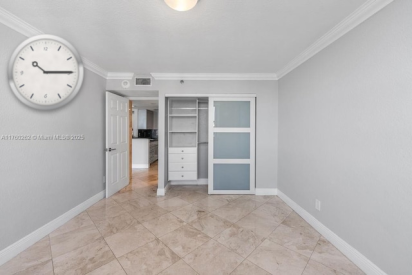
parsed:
**10:15**
